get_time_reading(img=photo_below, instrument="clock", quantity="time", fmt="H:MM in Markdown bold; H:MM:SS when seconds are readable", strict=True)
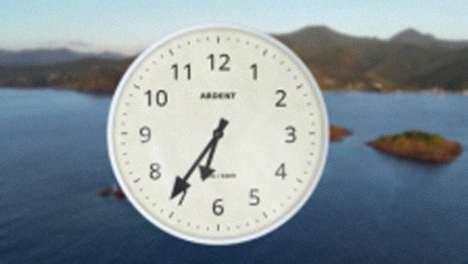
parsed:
**6:36**
